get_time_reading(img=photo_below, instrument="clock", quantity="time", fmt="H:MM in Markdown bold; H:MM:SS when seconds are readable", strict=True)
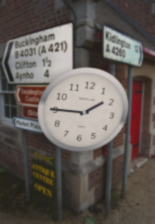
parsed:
**1:45**
